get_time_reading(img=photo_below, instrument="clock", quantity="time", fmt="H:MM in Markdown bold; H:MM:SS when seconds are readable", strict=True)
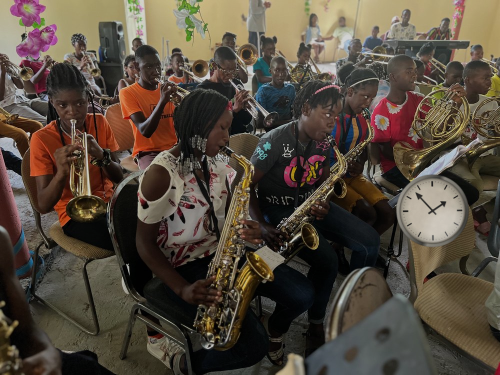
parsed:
**1:53**
